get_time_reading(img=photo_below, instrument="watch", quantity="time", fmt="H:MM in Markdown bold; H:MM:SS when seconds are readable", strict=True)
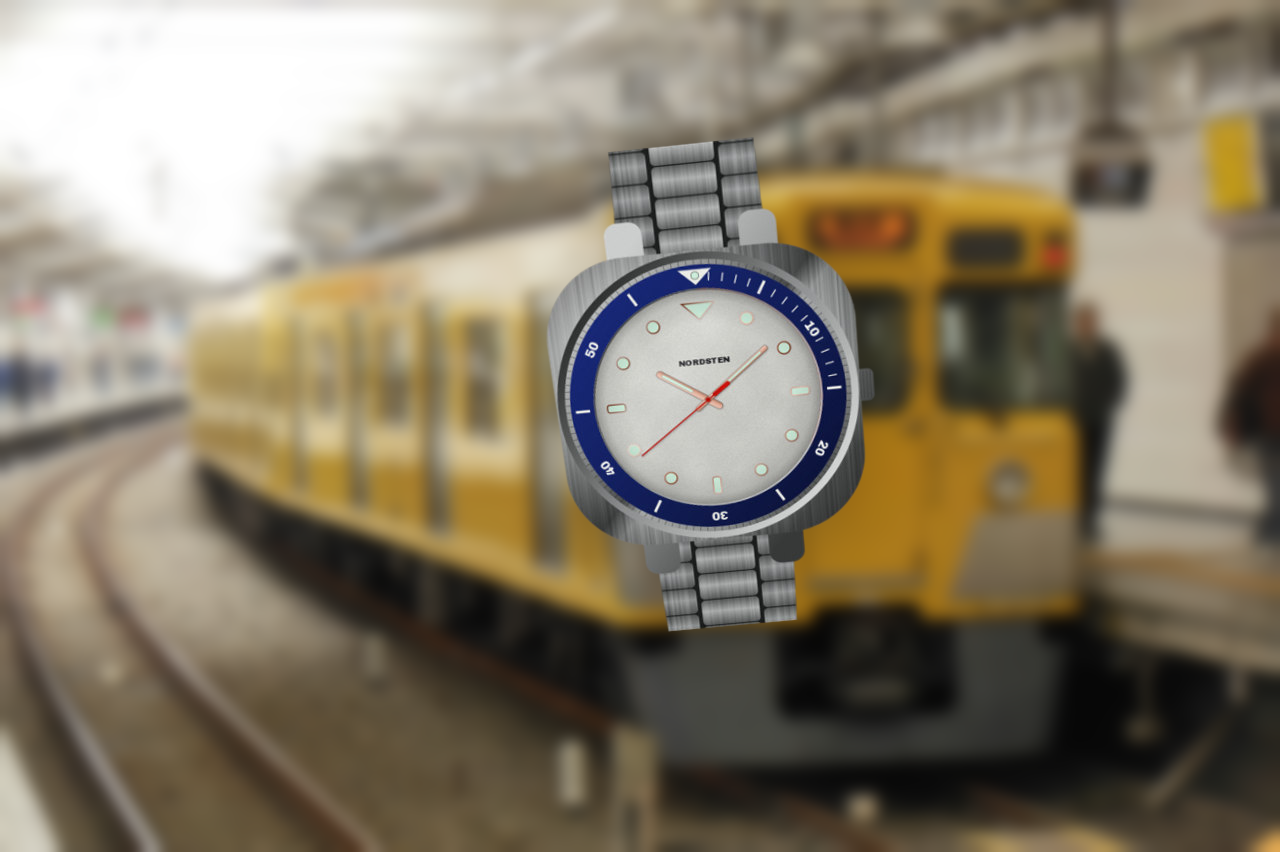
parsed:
**10:08:39**
